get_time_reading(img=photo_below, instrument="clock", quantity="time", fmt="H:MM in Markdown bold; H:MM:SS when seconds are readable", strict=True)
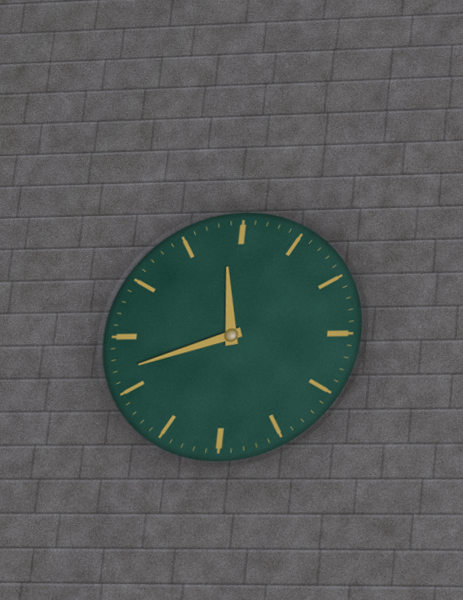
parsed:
**11:42**
